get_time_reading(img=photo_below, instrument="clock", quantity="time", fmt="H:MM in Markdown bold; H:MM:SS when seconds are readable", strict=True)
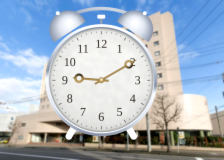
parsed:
**9:10**
